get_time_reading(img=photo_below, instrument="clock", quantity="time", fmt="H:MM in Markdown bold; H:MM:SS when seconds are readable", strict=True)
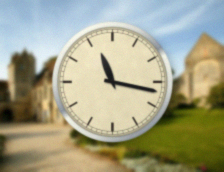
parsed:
**11:17**
